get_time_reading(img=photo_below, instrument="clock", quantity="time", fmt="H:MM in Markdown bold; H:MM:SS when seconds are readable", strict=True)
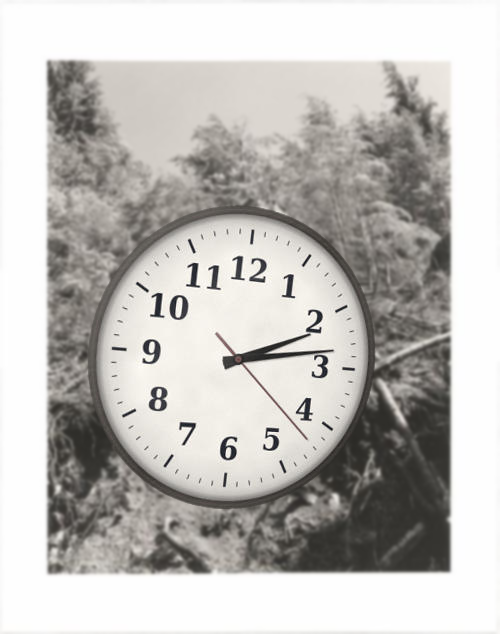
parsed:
**2:13:22**
